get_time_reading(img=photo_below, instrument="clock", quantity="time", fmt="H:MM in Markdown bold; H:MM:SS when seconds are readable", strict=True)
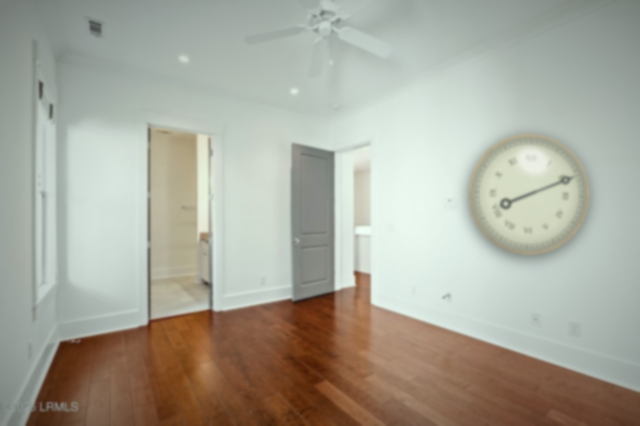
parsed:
**8:11**
